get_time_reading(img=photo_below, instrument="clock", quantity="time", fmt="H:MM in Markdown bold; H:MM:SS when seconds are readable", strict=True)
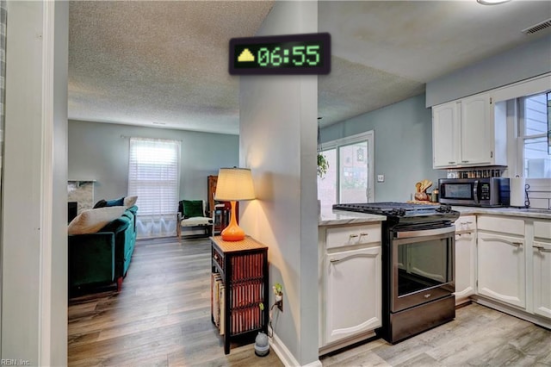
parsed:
**6:55**
